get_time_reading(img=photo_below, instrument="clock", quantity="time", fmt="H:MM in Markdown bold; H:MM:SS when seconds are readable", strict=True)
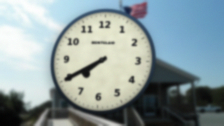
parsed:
**7:40**
